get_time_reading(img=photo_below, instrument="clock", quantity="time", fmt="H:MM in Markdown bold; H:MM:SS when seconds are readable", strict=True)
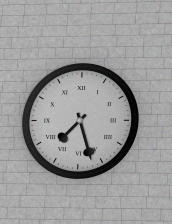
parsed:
**7:27**
